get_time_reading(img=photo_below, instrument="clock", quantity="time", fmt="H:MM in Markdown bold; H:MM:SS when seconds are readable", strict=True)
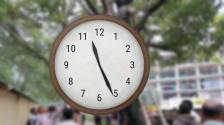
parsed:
**11:26**
